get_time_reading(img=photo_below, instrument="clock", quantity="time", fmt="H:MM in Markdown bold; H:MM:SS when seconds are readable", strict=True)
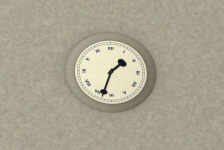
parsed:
**1:33**
